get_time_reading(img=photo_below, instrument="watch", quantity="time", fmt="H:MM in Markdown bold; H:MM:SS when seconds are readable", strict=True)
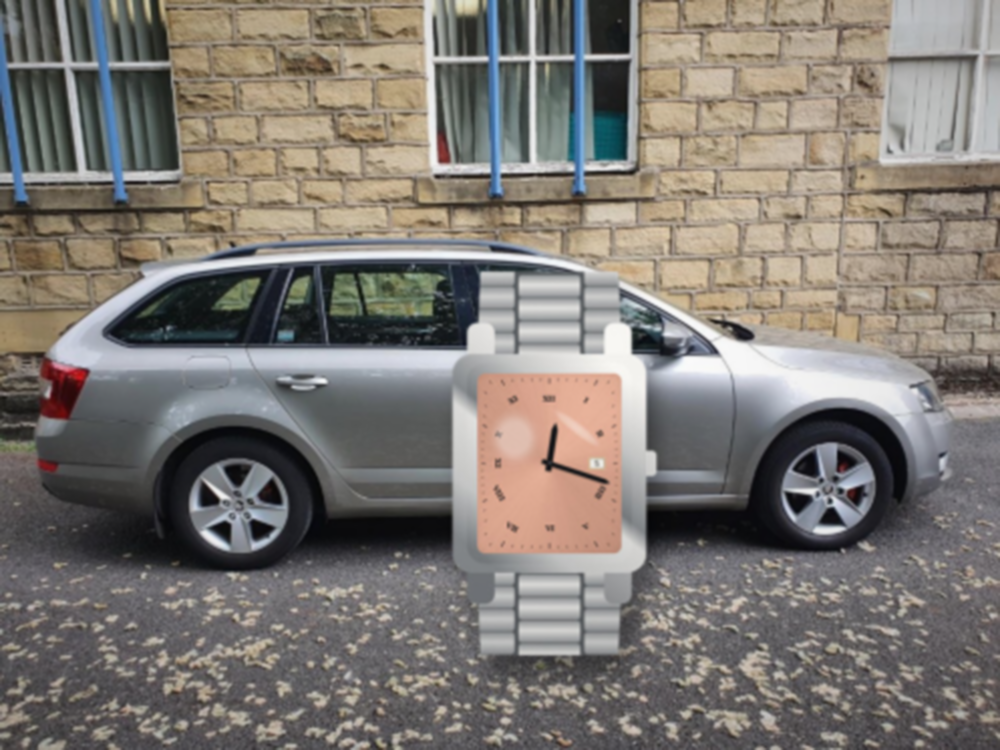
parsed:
**12:18**
